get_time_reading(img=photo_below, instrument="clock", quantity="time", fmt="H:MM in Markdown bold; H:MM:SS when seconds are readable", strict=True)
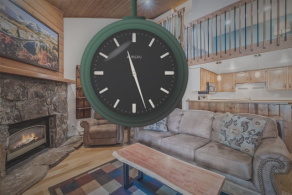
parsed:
**11:27**
